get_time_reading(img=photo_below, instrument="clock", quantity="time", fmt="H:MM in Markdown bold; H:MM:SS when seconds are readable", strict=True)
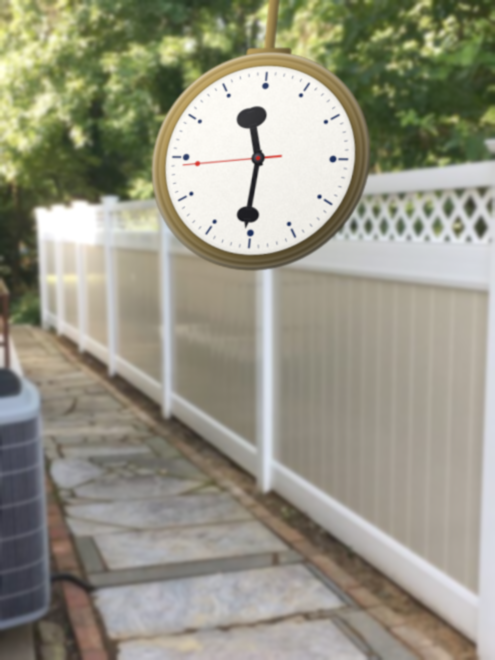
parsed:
**11:30:44**
